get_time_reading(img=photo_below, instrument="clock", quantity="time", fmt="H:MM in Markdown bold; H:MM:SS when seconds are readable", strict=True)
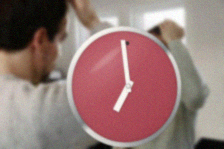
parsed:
**6:59**
